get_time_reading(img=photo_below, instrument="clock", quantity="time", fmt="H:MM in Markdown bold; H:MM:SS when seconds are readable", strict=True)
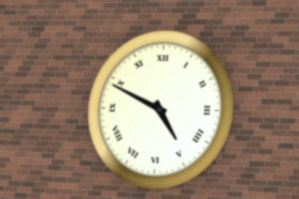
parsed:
**4:49**
